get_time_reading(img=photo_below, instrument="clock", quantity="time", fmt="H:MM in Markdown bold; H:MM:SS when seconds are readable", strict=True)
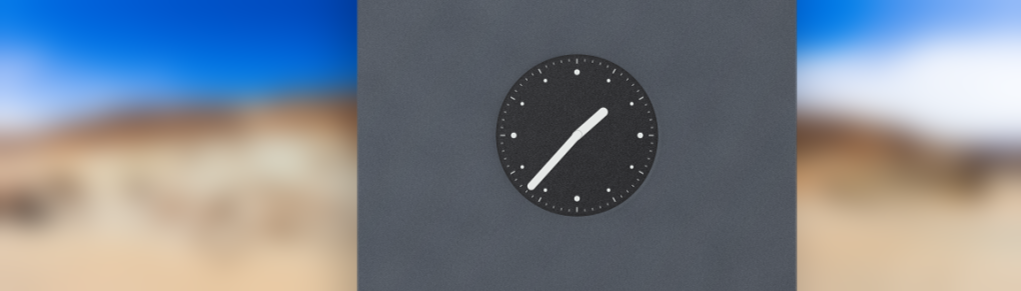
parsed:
**1:37**
